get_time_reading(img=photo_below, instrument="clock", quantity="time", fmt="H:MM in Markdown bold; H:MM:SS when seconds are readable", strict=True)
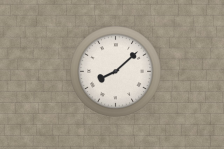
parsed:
**8:08**
